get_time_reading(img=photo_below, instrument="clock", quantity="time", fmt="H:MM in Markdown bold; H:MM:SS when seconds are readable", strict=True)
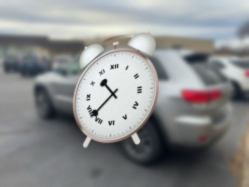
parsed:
**10:38**
